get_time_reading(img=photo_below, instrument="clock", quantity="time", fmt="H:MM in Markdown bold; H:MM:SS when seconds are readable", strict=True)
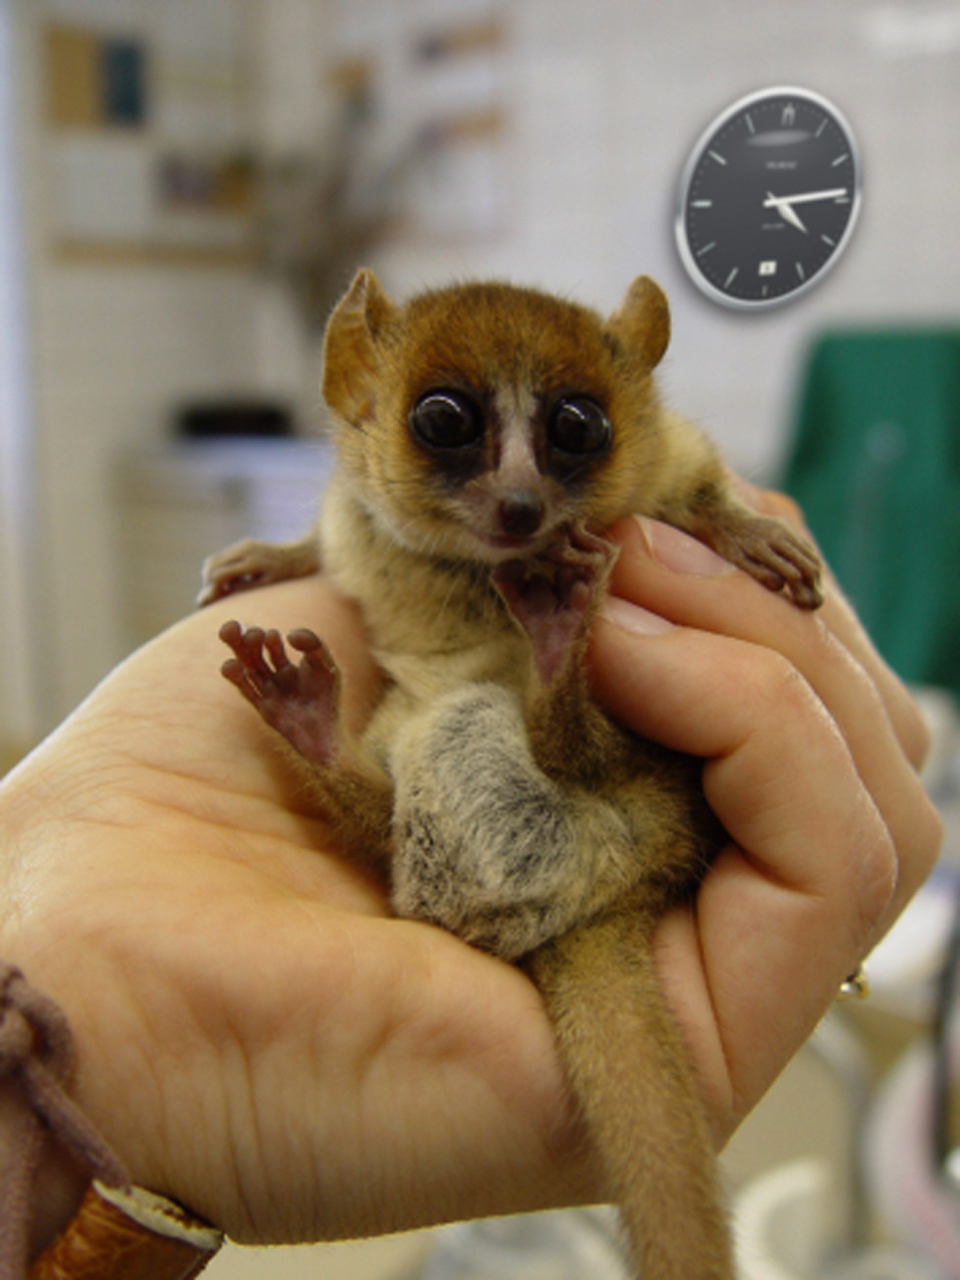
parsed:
**4:14**
